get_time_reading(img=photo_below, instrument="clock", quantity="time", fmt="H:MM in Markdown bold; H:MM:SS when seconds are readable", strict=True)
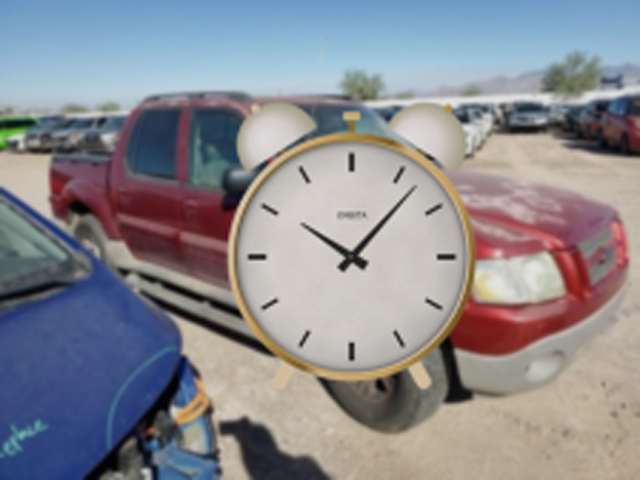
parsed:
**10:07**
